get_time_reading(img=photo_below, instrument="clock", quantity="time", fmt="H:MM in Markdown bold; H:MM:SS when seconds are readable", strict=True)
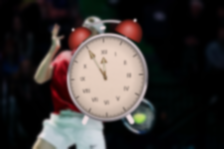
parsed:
**11:55**
